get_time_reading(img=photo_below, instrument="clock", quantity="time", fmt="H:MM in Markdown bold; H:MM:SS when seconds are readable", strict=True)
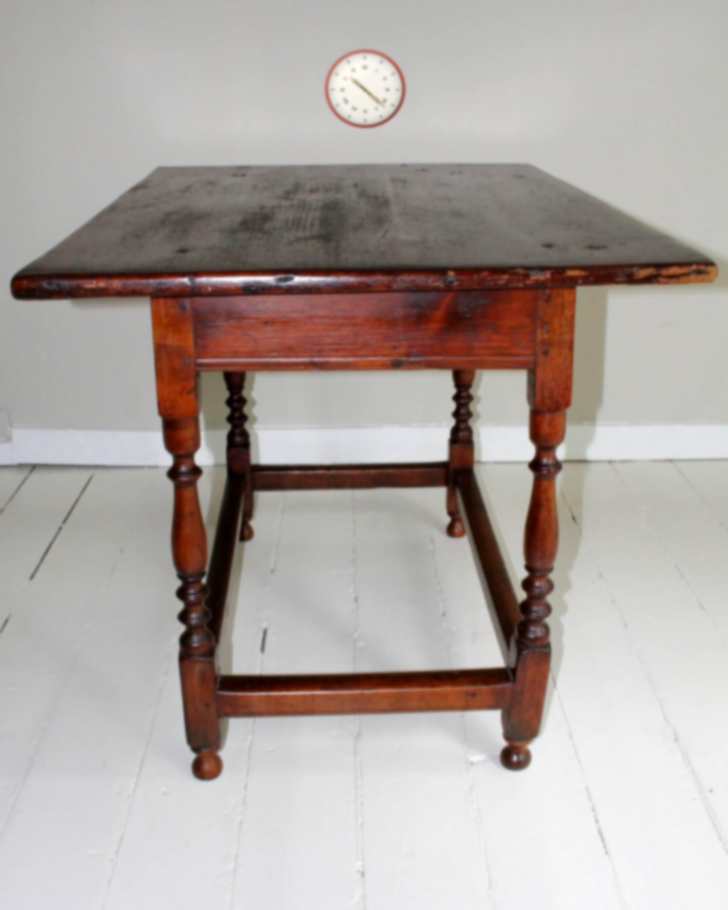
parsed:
**10:22**
